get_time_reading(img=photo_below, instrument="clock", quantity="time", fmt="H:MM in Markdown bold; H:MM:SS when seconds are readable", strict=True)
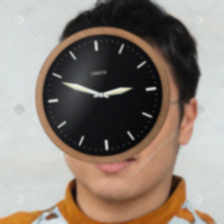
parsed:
**2:49**
